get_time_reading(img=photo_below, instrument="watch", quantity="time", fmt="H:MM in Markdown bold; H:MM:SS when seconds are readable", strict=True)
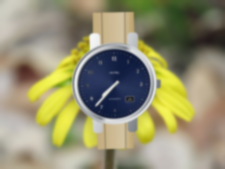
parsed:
**7:37**
